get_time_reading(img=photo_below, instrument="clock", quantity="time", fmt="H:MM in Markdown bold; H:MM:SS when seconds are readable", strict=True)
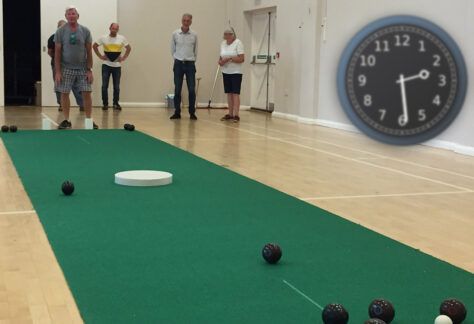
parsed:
**2:29**
